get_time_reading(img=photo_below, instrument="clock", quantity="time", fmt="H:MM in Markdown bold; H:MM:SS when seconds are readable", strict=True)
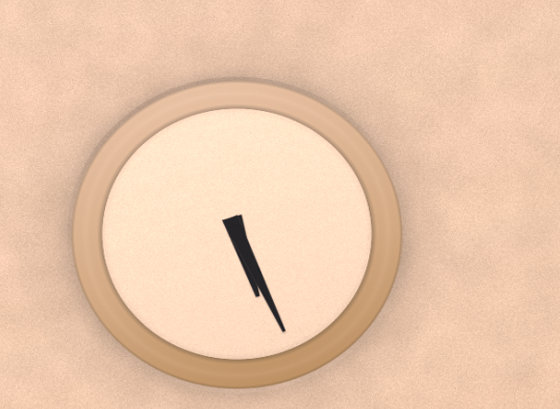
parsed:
**5:26**
